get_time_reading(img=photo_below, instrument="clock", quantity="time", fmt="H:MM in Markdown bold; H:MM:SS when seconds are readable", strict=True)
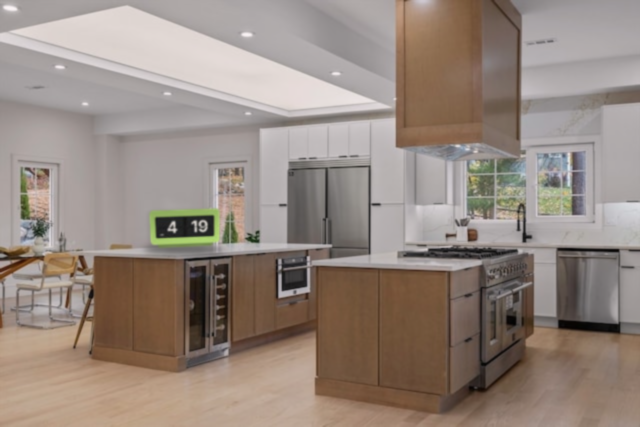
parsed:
**4:19**
